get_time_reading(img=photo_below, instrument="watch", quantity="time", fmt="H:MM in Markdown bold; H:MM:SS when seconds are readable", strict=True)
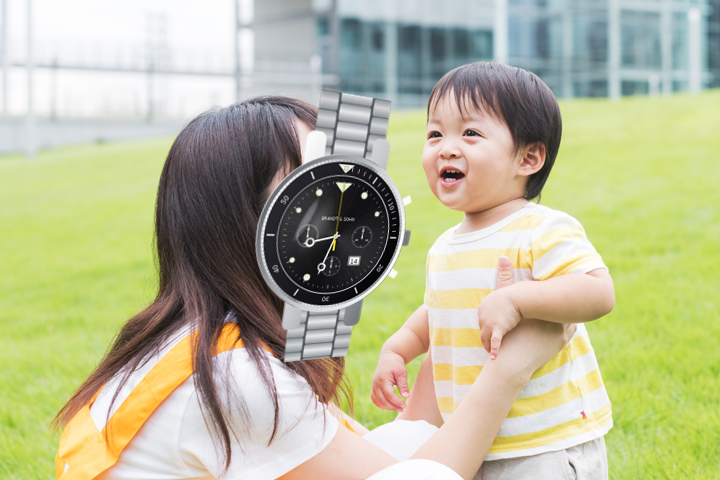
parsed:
**8:33**
